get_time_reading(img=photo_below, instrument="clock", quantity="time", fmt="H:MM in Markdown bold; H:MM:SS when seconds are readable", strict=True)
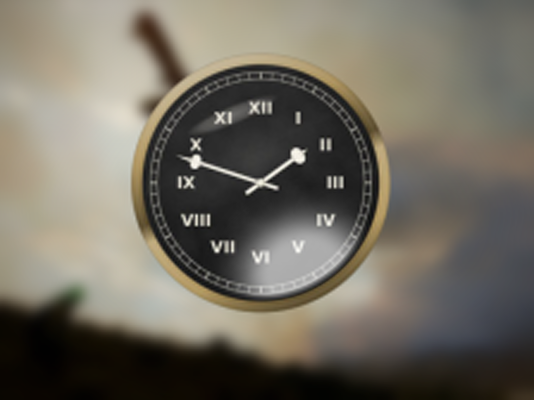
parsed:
**1:48**
